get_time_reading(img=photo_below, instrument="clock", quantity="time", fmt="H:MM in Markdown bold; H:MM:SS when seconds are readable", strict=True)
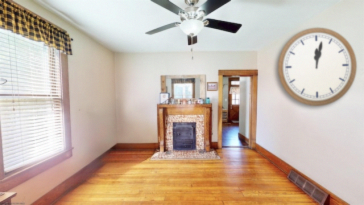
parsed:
**12:02**
